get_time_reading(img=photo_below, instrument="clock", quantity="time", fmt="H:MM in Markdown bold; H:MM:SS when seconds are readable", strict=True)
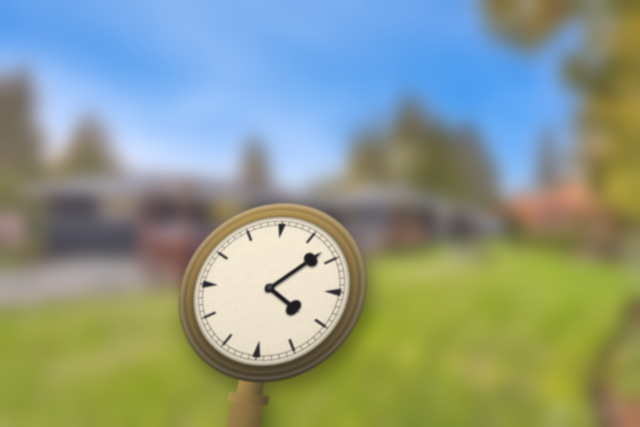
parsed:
**4:08**
